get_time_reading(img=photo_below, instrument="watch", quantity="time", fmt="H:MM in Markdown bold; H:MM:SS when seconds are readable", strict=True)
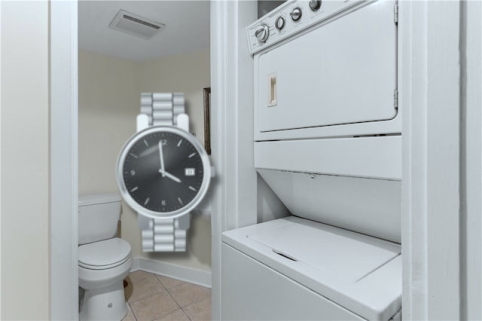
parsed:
**3:59**
